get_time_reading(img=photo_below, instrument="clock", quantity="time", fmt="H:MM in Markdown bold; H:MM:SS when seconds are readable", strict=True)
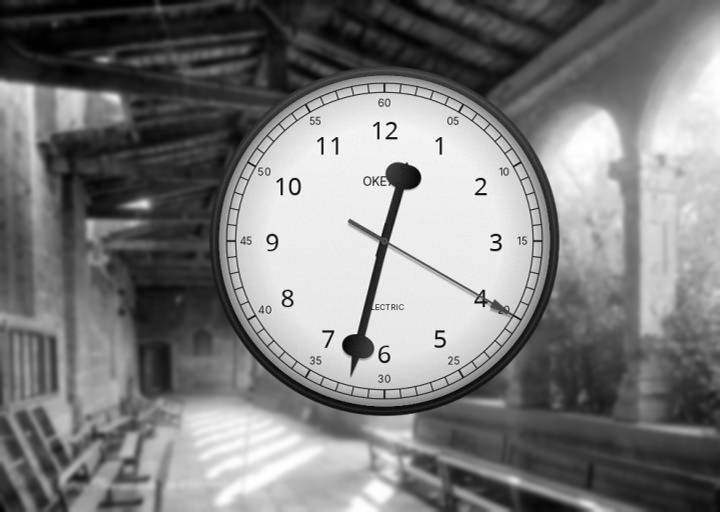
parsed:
**12:32:20**
